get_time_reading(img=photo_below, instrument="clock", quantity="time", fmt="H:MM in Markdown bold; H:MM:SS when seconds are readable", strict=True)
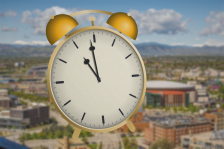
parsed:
**10:59**
